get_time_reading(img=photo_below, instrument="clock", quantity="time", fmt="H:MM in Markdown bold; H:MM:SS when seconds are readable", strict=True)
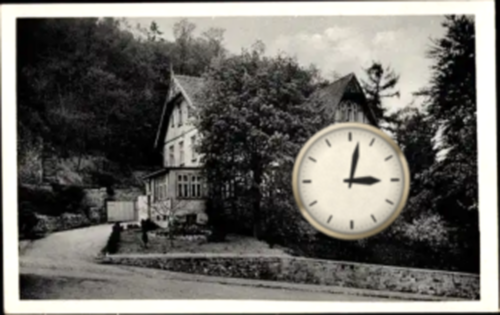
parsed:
**3:02**
